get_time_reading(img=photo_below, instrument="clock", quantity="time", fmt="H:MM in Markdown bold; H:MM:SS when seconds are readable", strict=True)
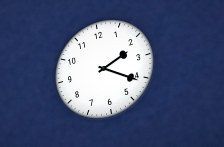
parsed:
**2:21**
